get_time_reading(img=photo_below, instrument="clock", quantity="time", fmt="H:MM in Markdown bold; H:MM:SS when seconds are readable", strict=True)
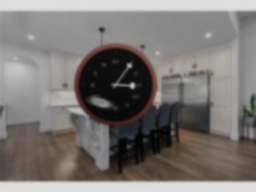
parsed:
**3:06**
